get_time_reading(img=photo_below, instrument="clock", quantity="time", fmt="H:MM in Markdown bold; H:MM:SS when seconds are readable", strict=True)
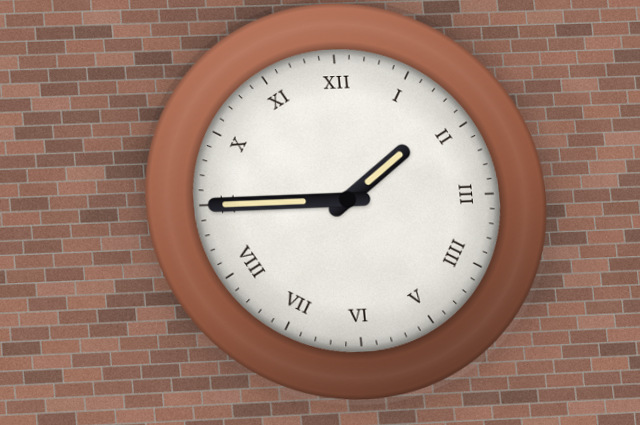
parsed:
**1:45**
